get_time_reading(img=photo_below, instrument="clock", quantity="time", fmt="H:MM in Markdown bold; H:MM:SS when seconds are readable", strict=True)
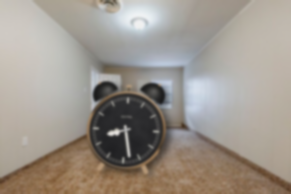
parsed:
**8:28**
